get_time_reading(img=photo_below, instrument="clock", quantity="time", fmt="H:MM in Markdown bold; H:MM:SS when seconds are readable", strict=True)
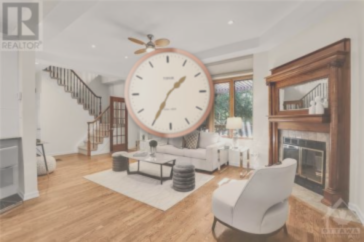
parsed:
**1:35**
